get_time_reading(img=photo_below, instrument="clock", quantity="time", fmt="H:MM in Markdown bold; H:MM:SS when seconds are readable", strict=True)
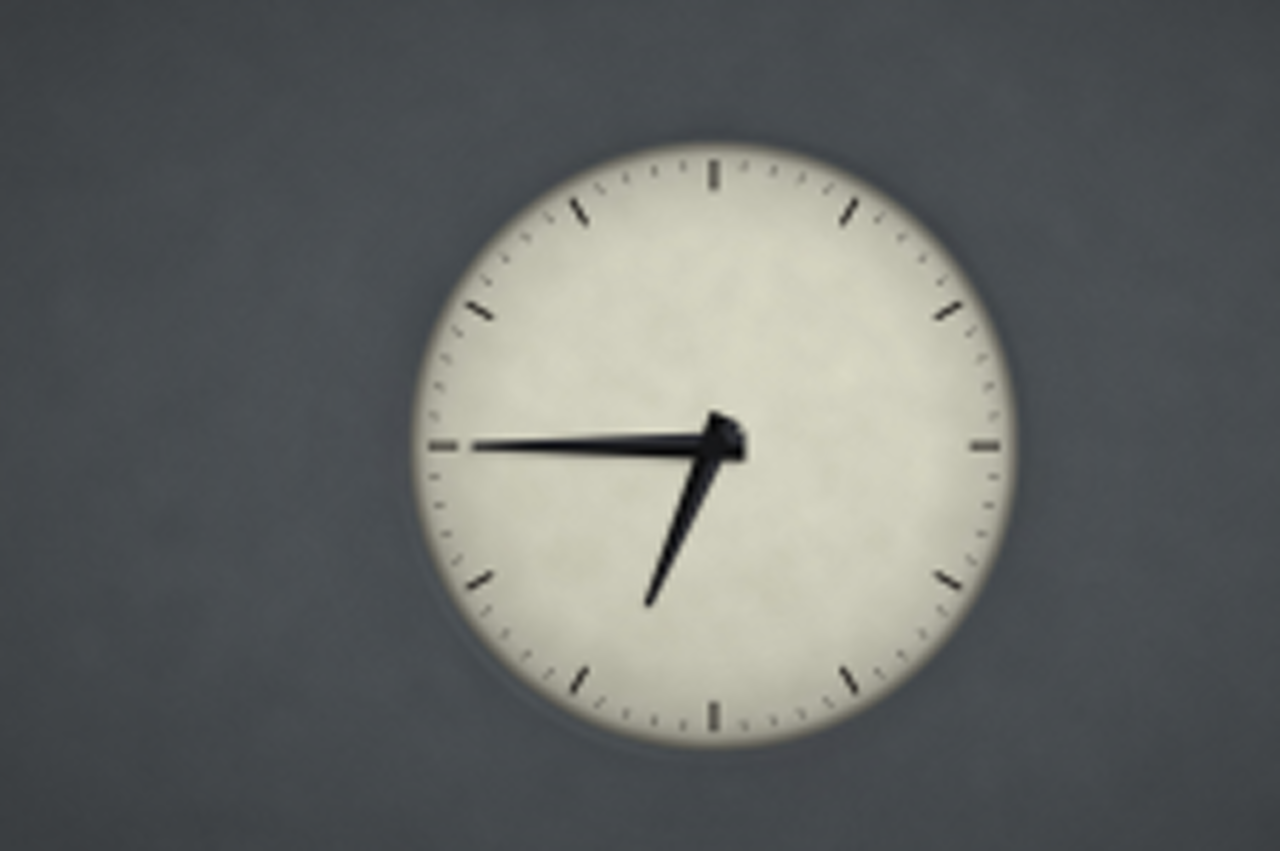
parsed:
**6:45**
